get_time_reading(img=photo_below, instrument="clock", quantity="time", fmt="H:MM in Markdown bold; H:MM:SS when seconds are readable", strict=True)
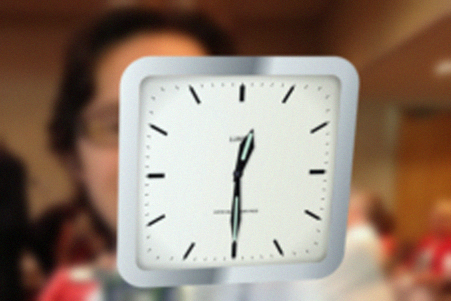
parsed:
**12:30**
